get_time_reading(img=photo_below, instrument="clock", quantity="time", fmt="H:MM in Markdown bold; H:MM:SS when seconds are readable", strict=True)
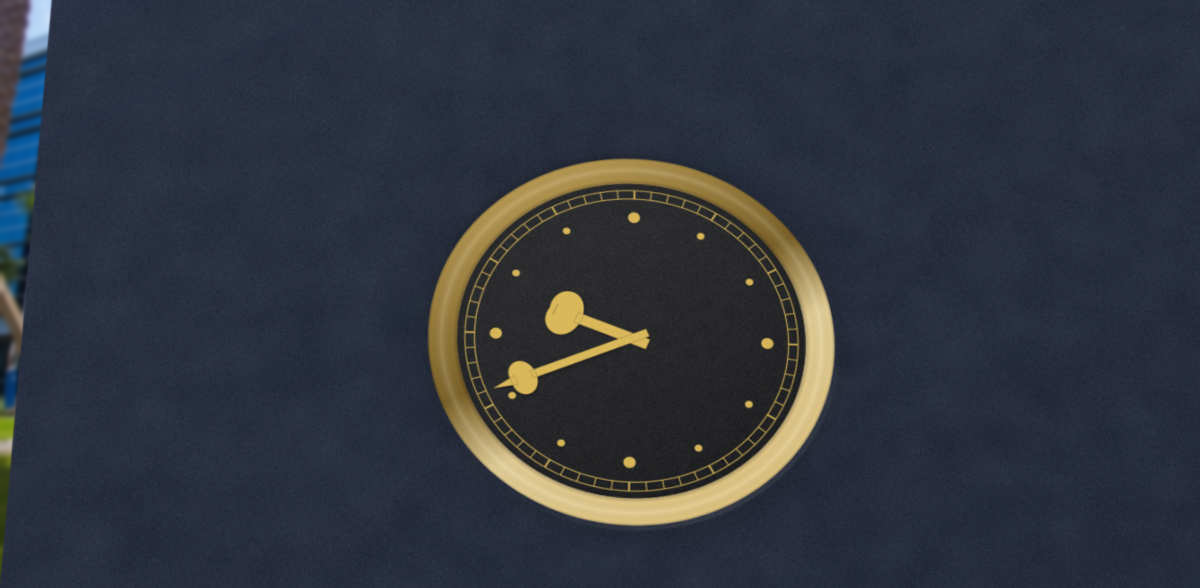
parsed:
**9:41**
